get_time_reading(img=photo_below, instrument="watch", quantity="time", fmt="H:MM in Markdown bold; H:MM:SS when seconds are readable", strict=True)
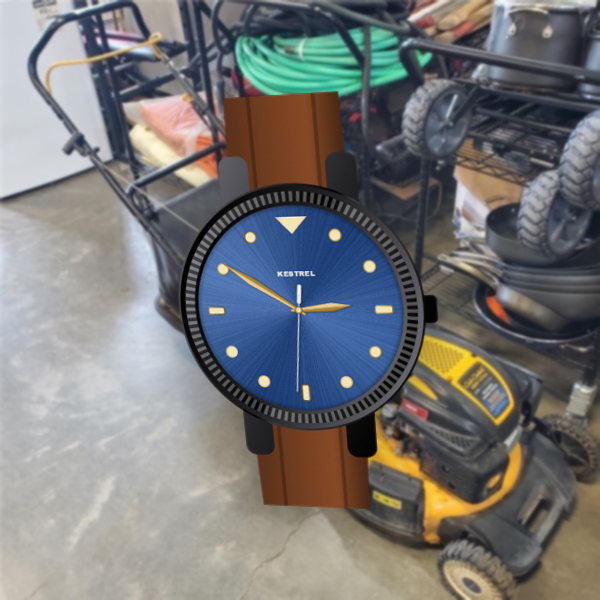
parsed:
**2:50:31**
